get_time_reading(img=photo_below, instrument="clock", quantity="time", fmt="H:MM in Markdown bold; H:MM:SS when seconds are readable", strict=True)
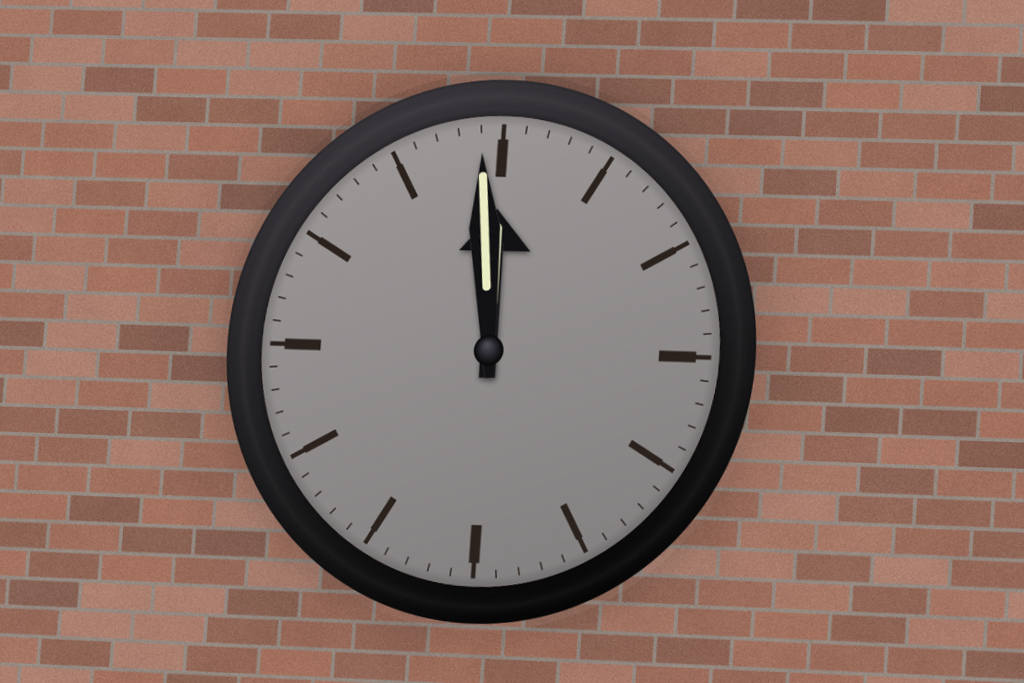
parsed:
**11:59**
